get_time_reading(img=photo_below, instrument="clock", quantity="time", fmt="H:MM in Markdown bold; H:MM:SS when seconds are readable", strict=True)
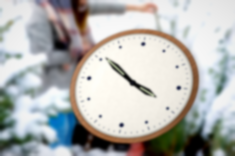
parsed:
**3:51**
